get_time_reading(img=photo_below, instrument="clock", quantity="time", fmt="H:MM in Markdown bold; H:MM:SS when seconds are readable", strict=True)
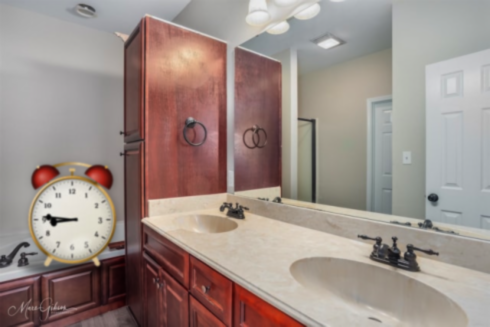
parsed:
**8:46**
